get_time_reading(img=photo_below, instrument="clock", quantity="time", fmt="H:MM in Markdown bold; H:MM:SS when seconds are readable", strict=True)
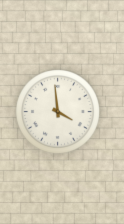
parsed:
**3:59**
